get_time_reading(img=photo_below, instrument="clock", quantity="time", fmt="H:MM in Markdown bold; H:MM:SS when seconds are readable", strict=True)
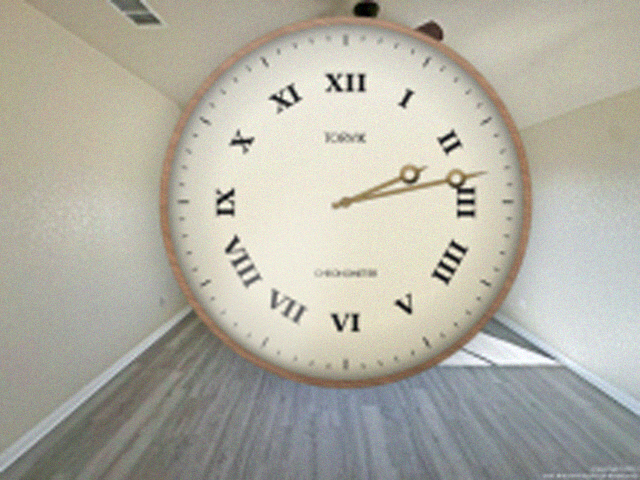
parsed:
**2:13**
